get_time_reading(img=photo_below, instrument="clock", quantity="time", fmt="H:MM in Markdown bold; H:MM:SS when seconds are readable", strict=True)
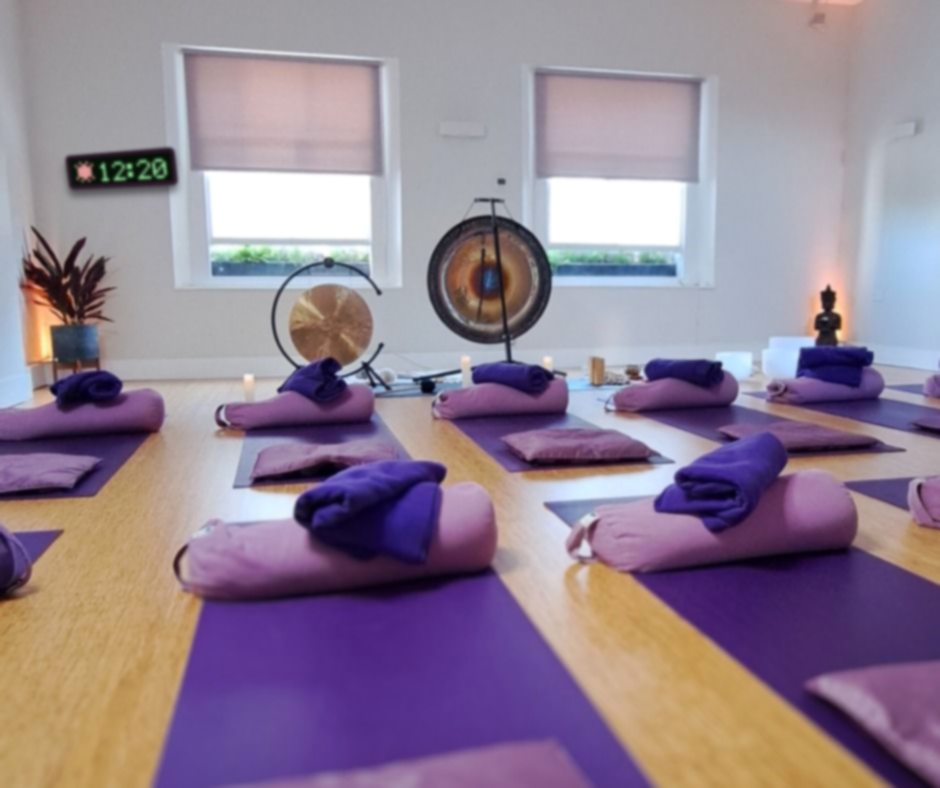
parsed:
**12:20**
